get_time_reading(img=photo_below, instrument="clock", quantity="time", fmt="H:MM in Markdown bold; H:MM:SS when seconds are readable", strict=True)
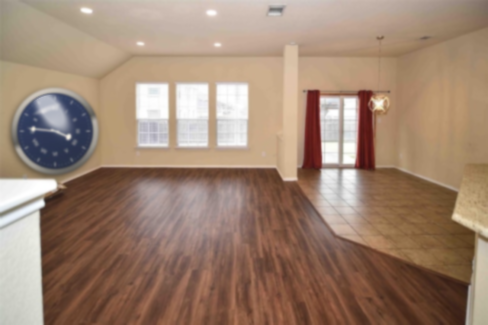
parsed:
**3:46**
